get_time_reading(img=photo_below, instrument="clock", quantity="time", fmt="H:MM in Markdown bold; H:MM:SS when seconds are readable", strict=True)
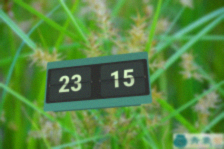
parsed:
**23:15**
